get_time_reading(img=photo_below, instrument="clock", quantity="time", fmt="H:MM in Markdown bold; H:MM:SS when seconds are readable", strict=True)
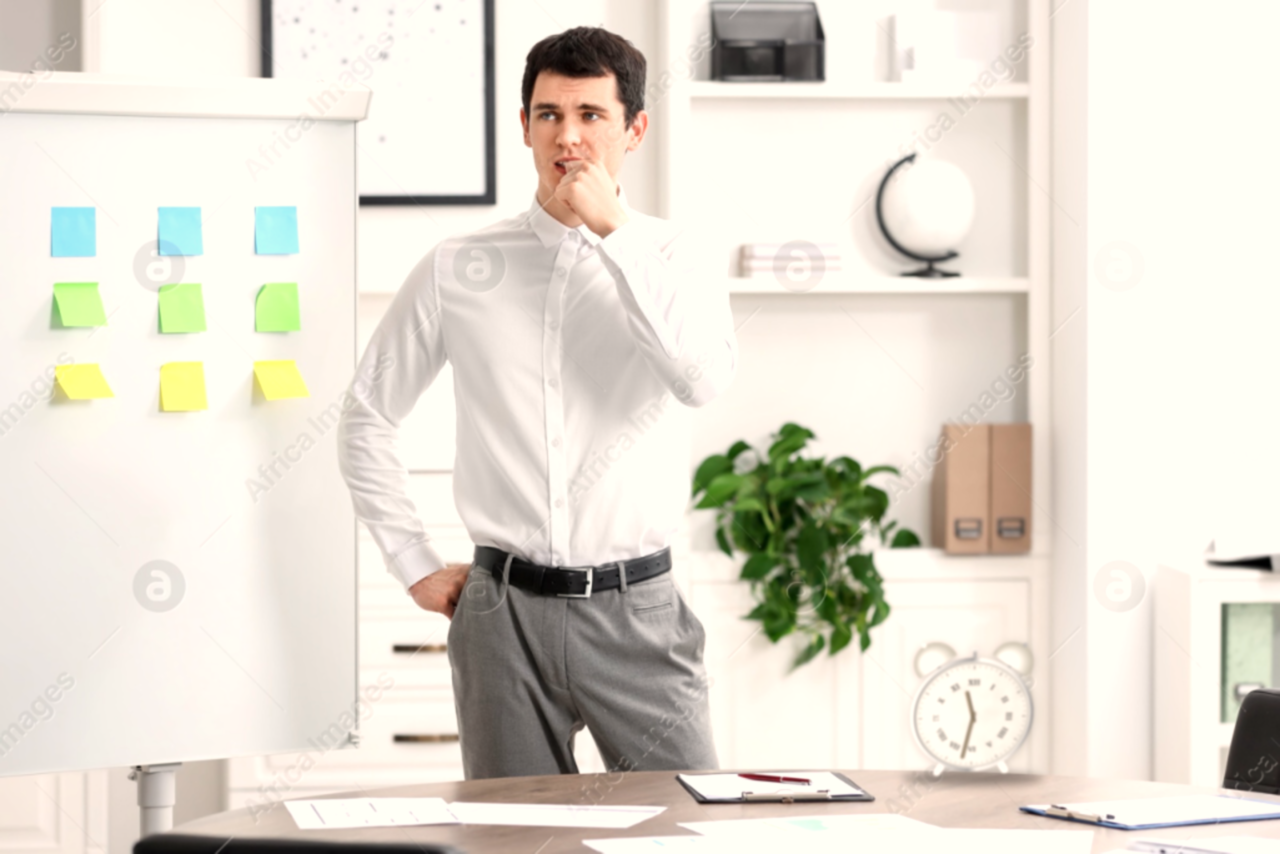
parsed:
**11:32**
